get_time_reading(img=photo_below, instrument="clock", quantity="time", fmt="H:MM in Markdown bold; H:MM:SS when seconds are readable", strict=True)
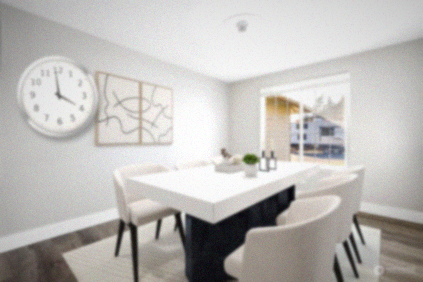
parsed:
**3:59**
